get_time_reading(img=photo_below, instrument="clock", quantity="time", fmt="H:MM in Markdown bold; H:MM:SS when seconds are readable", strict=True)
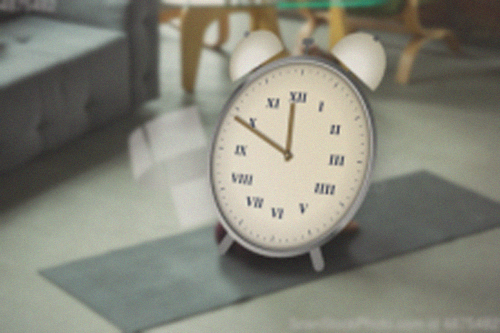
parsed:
**11:49**
